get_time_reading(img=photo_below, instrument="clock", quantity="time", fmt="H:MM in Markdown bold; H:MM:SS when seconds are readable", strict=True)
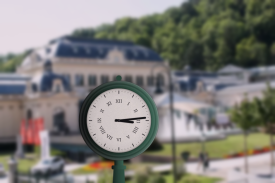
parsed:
**3:14**
